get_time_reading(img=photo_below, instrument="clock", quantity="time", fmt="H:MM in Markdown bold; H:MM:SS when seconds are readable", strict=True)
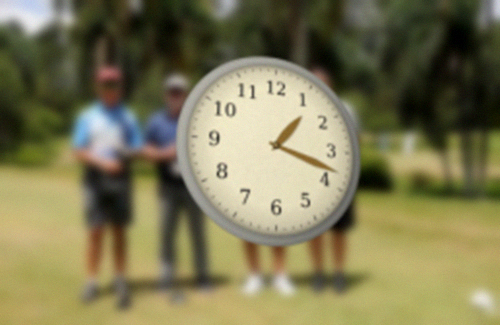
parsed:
**1:18**
